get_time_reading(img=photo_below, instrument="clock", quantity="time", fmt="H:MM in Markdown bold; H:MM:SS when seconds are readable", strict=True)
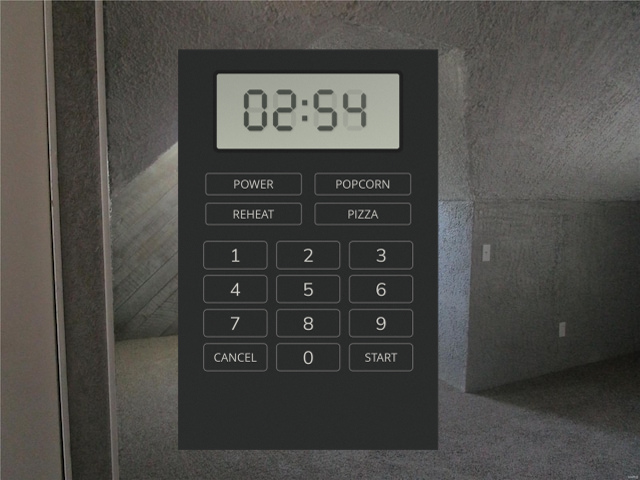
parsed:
**2:54**
